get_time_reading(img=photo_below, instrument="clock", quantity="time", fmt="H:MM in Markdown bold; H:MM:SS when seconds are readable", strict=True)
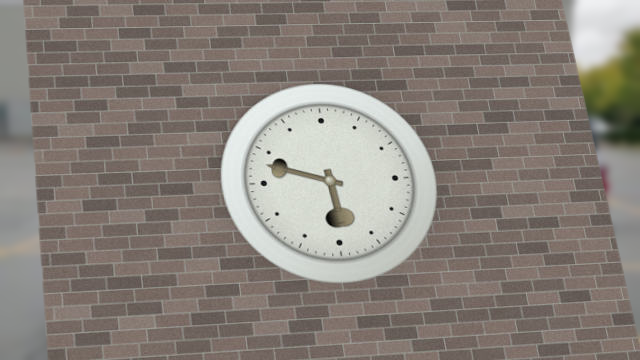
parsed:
**5:48**
